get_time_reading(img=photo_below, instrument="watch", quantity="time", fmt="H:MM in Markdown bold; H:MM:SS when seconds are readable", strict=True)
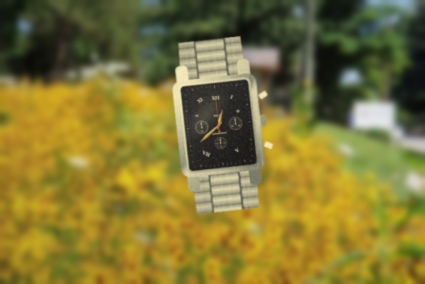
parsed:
**12:39**
